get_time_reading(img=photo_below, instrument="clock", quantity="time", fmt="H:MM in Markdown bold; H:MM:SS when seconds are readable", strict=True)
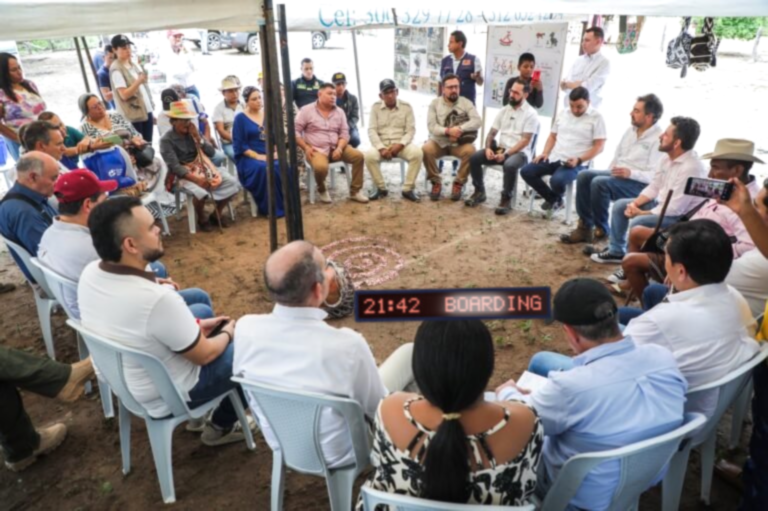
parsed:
**21:42**
